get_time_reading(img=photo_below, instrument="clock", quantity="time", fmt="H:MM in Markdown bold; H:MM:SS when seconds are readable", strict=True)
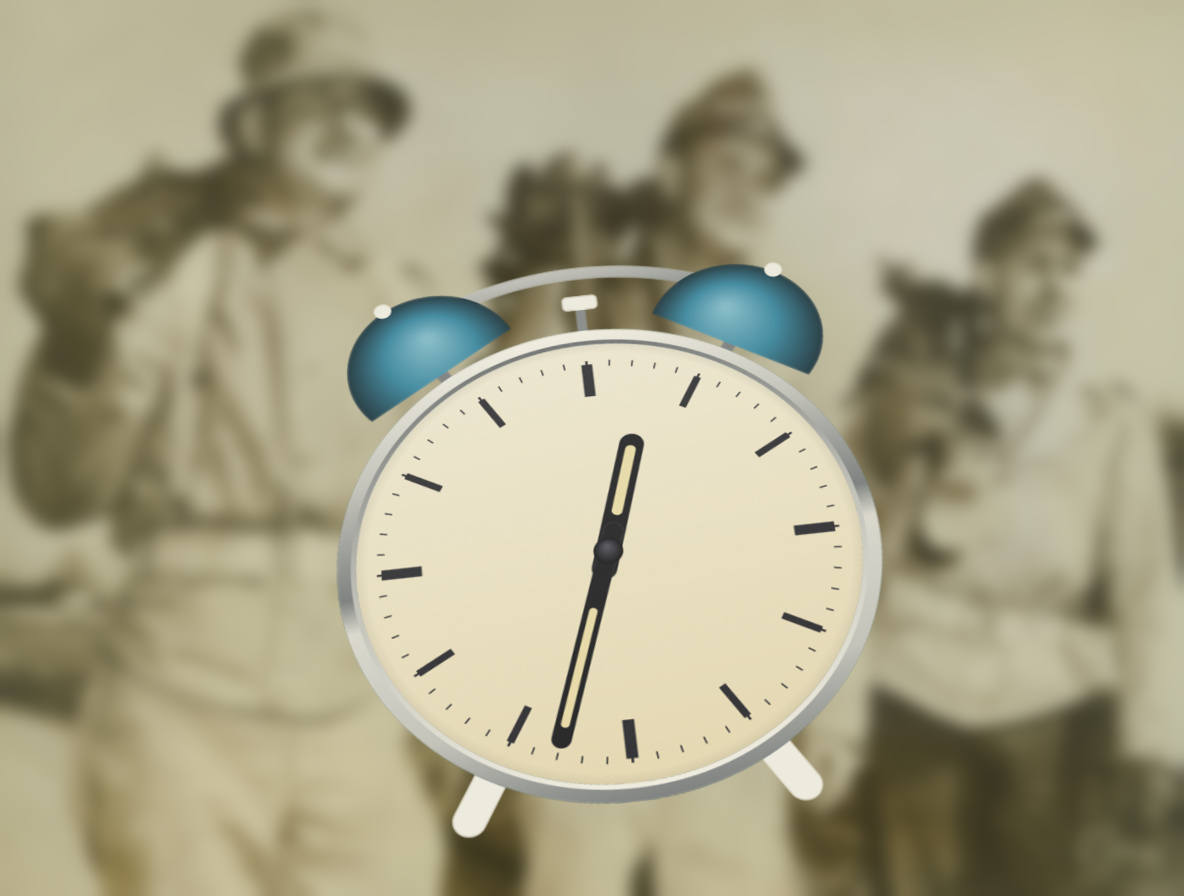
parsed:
**12:33**
